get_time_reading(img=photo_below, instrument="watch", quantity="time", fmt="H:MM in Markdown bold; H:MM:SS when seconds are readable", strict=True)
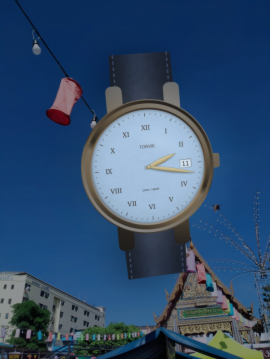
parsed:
**2:17**
